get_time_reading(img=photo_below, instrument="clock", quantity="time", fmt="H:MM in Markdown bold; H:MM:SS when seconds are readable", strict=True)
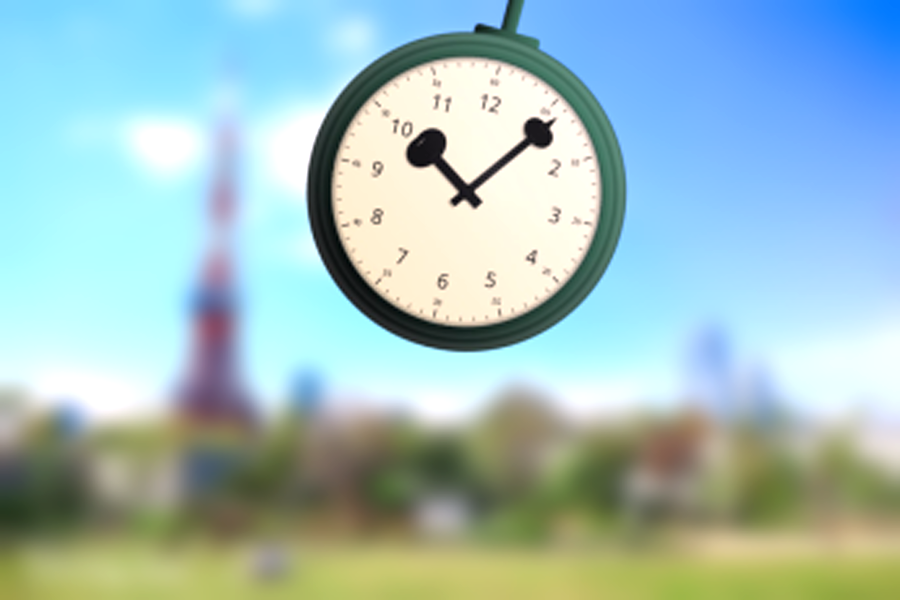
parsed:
**10:06**
